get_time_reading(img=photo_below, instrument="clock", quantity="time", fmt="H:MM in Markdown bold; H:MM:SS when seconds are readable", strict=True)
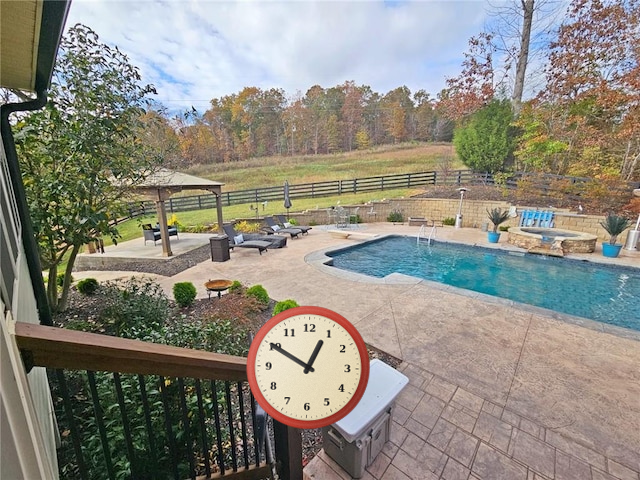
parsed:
**12:50**
